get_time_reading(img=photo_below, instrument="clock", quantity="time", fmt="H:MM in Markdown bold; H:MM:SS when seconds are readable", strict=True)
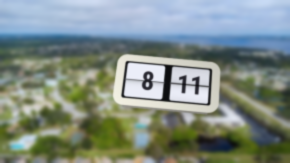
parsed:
**8:11**
